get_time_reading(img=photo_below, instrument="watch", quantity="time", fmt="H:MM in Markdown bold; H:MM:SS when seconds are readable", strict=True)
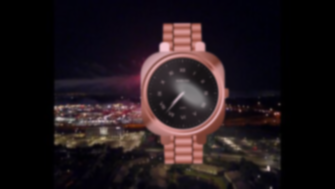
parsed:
**7:37**
